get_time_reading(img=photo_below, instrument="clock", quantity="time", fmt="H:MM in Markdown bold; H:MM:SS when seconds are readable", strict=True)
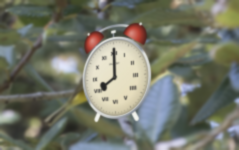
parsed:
**8:00**
